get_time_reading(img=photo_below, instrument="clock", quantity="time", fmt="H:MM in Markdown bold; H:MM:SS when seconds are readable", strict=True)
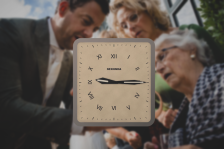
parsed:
**9:15**
